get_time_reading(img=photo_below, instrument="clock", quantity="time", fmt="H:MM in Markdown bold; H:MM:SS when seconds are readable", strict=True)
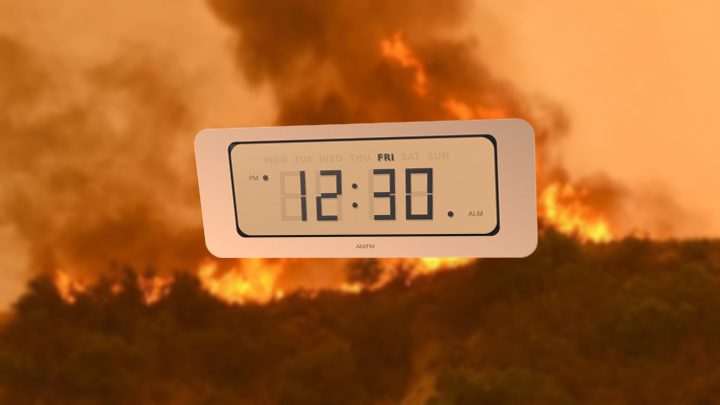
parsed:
**12:30**
